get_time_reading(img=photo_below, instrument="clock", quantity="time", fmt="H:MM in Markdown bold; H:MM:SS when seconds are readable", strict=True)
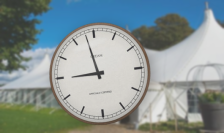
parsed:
**8:58**
